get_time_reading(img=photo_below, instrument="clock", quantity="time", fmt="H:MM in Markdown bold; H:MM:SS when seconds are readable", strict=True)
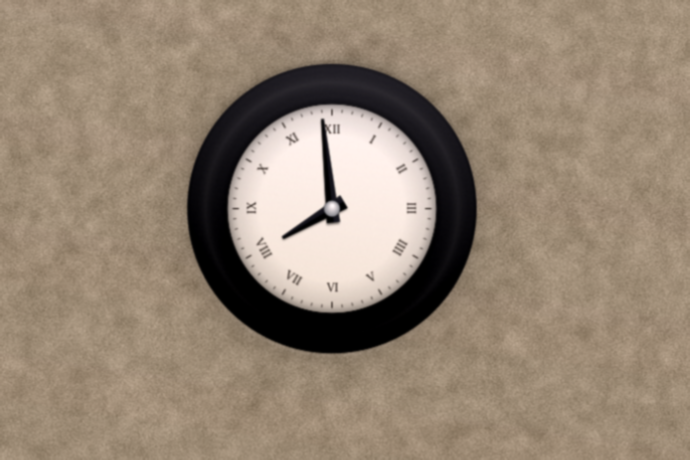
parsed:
**7:59**
